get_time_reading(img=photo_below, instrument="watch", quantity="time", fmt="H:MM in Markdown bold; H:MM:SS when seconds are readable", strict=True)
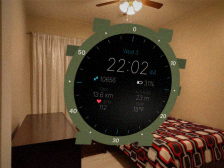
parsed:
**22:02**
